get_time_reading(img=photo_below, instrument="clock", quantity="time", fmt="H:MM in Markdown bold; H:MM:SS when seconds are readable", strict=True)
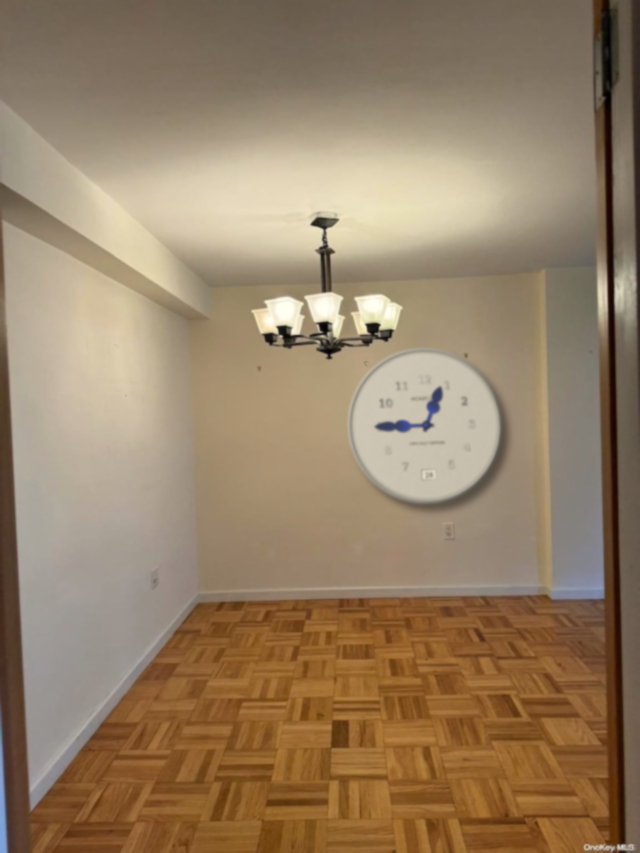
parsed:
**12:45**
